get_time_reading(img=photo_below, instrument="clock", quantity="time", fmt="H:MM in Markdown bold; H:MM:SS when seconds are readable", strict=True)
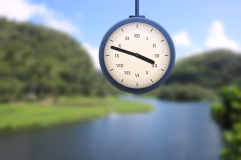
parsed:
**3:48**
